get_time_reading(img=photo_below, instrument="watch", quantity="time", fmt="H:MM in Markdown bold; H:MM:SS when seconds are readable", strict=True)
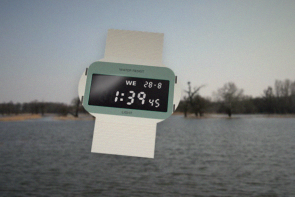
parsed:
**1:39:45**
